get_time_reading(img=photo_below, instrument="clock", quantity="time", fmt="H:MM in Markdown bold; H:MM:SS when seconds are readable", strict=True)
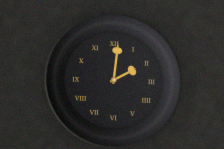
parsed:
**2:01**
